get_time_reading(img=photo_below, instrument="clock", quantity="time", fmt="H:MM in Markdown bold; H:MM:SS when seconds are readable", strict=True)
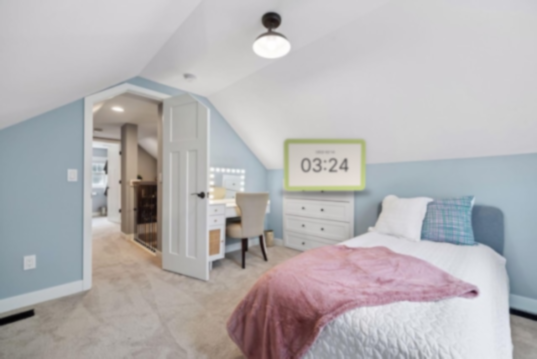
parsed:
**3:24**
